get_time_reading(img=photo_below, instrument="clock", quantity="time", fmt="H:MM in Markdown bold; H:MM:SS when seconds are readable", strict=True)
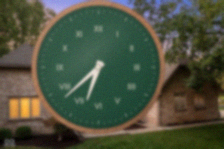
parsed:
**6:38**
